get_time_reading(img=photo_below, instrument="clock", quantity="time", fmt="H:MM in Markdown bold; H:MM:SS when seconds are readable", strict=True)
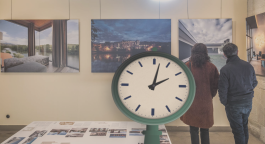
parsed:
**2:02**
